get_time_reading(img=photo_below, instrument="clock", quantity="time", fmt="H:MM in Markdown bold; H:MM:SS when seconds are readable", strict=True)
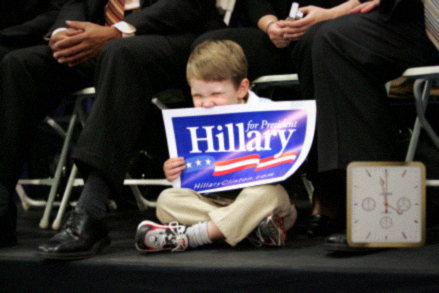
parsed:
**3:58**
